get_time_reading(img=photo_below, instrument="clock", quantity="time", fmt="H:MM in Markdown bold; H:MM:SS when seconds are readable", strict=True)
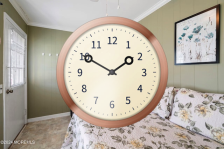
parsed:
**1:50**
